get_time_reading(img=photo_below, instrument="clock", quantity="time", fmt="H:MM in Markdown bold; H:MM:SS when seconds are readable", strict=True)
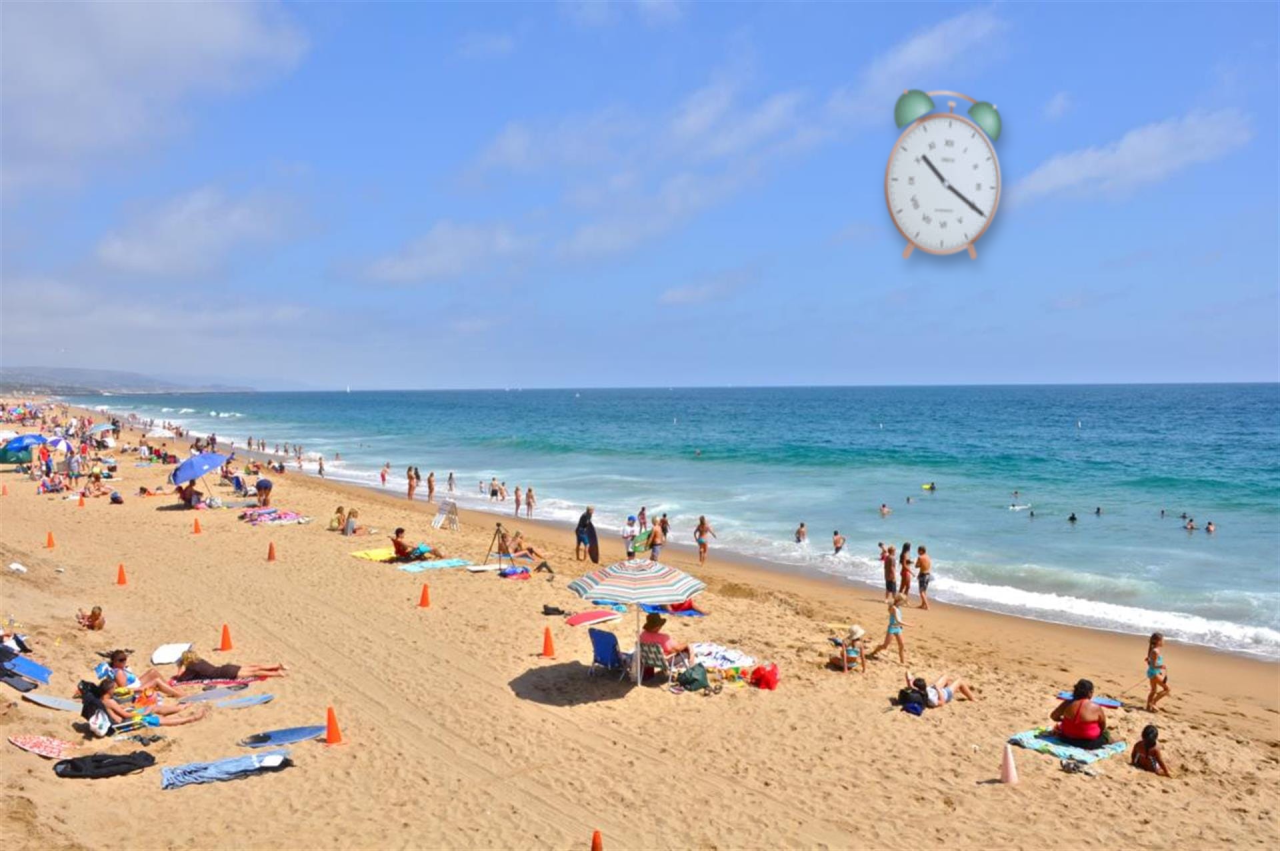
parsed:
**10:20**
